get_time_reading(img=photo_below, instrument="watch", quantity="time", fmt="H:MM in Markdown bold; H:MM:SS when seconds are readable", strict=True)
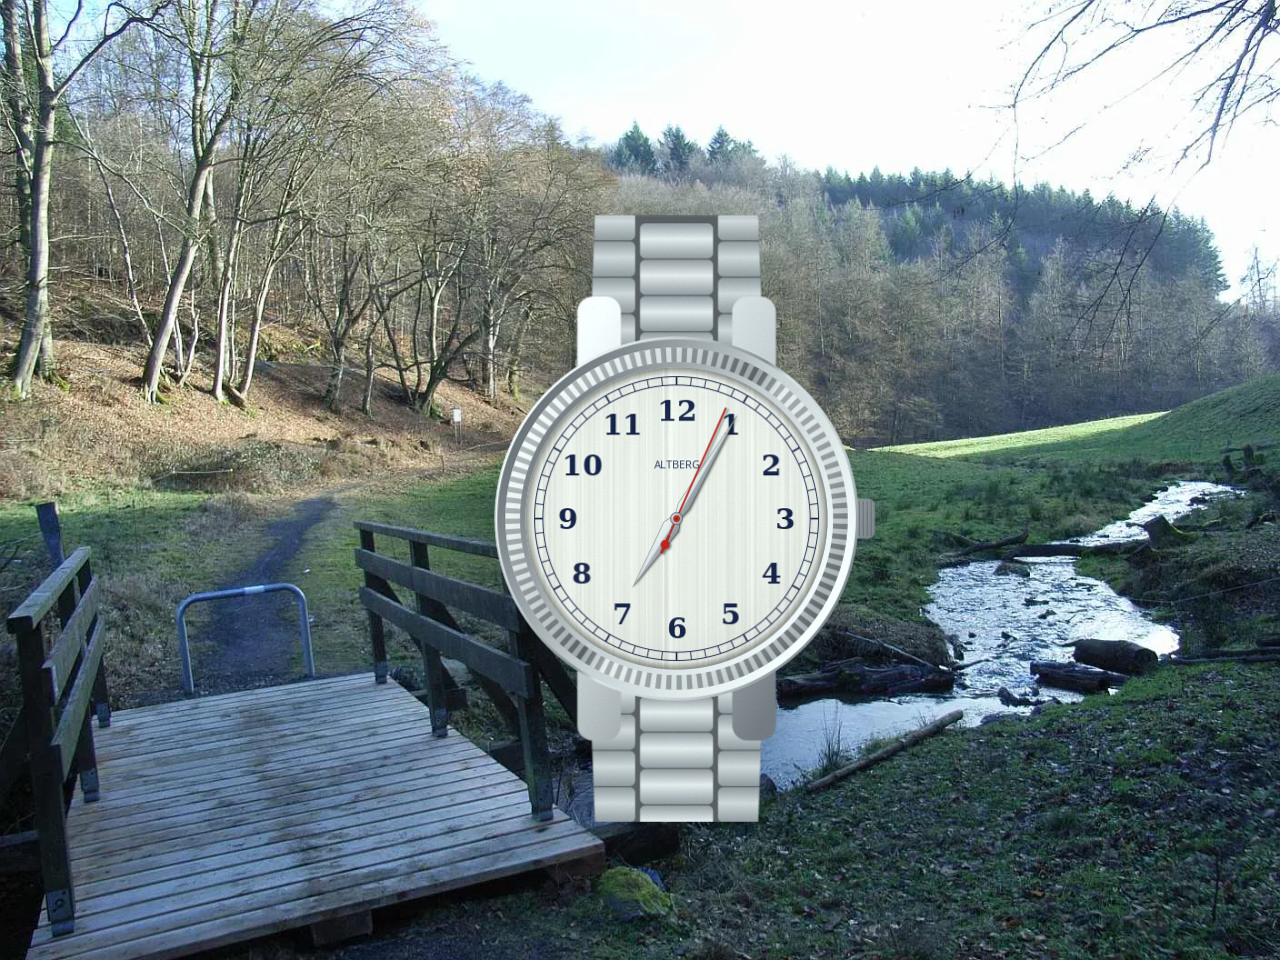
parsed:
**7:05:04**
